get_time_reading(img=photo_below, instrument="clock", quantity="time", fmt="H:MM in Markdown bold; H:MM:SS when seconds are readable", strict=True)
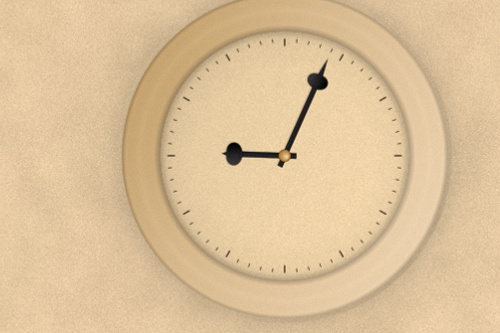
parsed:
**9:04**
